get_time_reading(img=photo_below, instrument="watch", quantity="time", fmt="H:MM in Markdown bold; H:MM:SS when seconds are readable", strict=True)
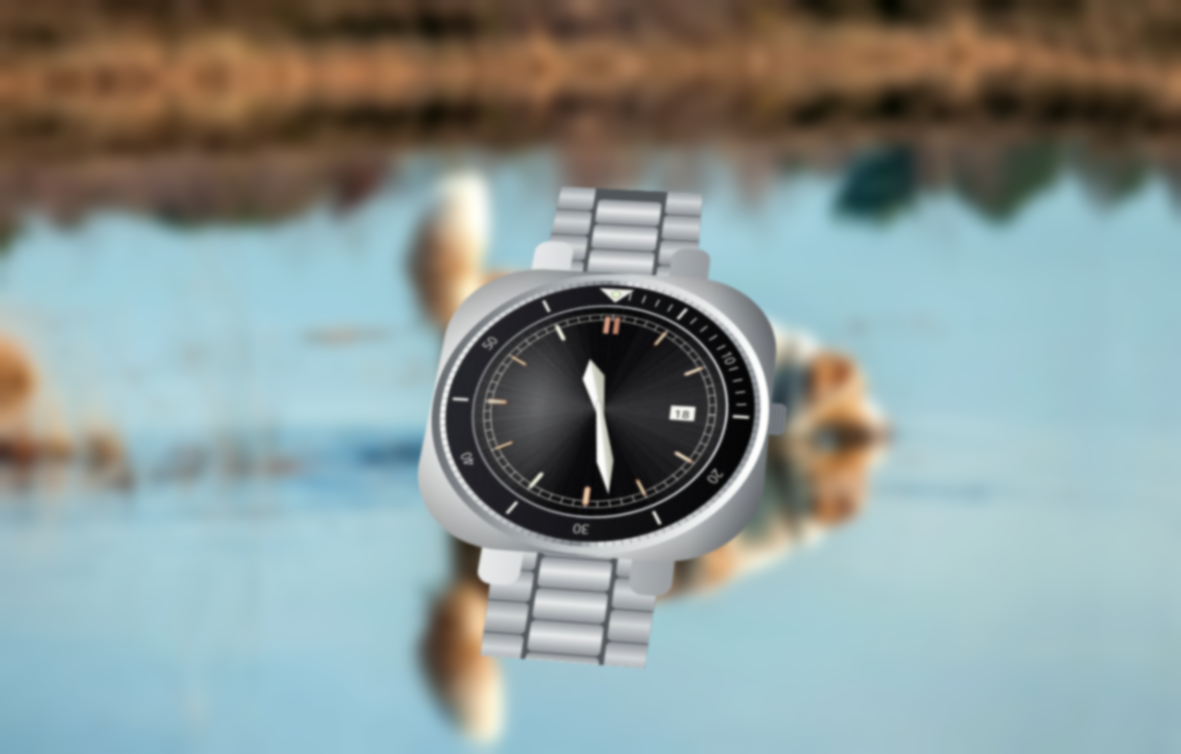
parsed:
**11:28**
